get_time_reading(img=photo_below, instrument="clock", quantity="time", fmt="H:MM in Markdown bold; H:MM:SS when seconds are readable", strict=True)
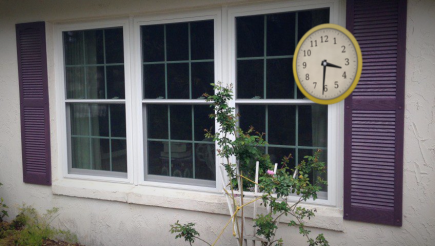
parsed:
**3:31**
